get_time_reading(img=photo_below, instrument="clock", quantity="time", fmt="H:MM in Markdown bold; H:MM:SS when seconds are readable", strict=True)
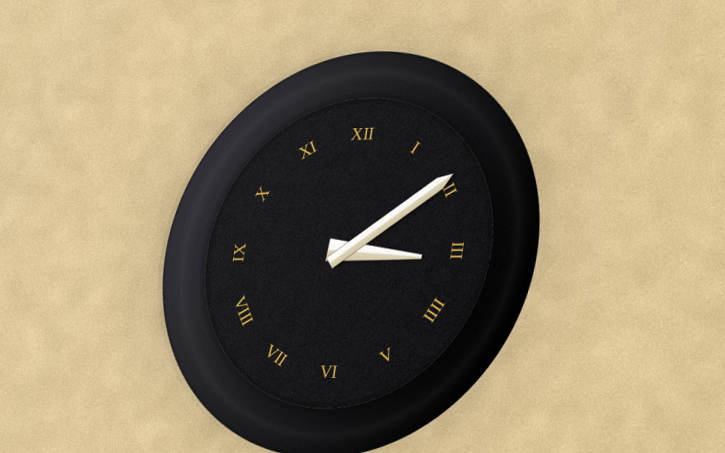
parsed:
**3:09**
